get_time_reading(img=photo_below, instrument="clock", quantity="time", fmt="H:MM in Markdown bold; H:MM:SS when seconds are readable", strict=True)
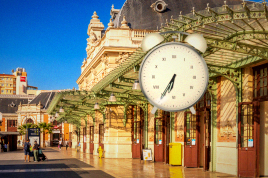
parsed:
**6:35**
